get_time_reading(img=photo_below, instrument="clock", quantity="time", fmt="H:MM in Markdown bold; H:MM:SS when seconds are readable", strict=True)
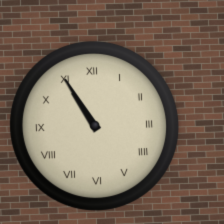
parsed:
**10:55**
